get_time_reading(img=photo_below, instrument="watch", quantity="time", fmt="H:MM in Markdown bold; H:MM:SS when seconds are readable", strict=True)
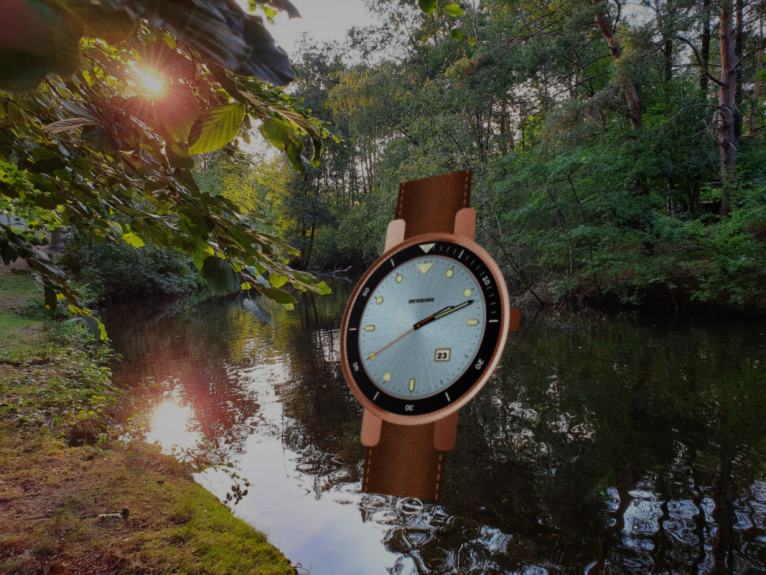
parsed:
**2:11:40**
